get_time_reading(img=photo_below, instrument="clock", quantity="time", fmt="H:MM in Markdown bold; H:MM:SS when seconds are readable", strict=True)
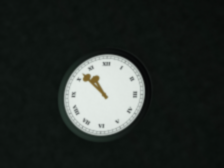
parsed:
**10:52**
